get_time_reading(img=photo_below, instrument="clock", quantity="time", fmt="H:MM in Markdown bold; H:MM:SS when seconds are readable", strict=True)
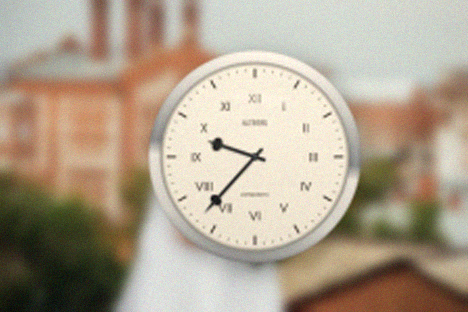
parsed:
**9:37**
